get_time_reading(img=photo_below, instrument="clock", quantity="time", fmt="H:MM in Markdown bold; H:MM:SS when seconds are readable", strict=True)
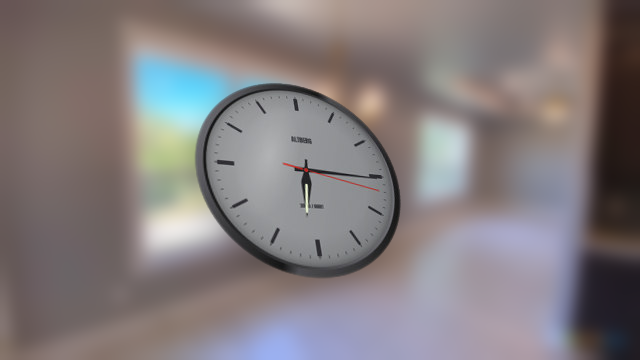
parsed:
**6:15:17**
